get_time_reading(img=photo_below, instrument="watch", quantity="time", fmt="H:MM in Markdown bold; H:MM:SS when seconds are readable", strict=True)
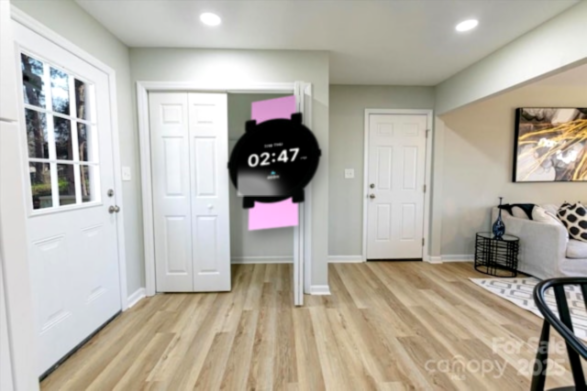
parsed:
**2:47**
